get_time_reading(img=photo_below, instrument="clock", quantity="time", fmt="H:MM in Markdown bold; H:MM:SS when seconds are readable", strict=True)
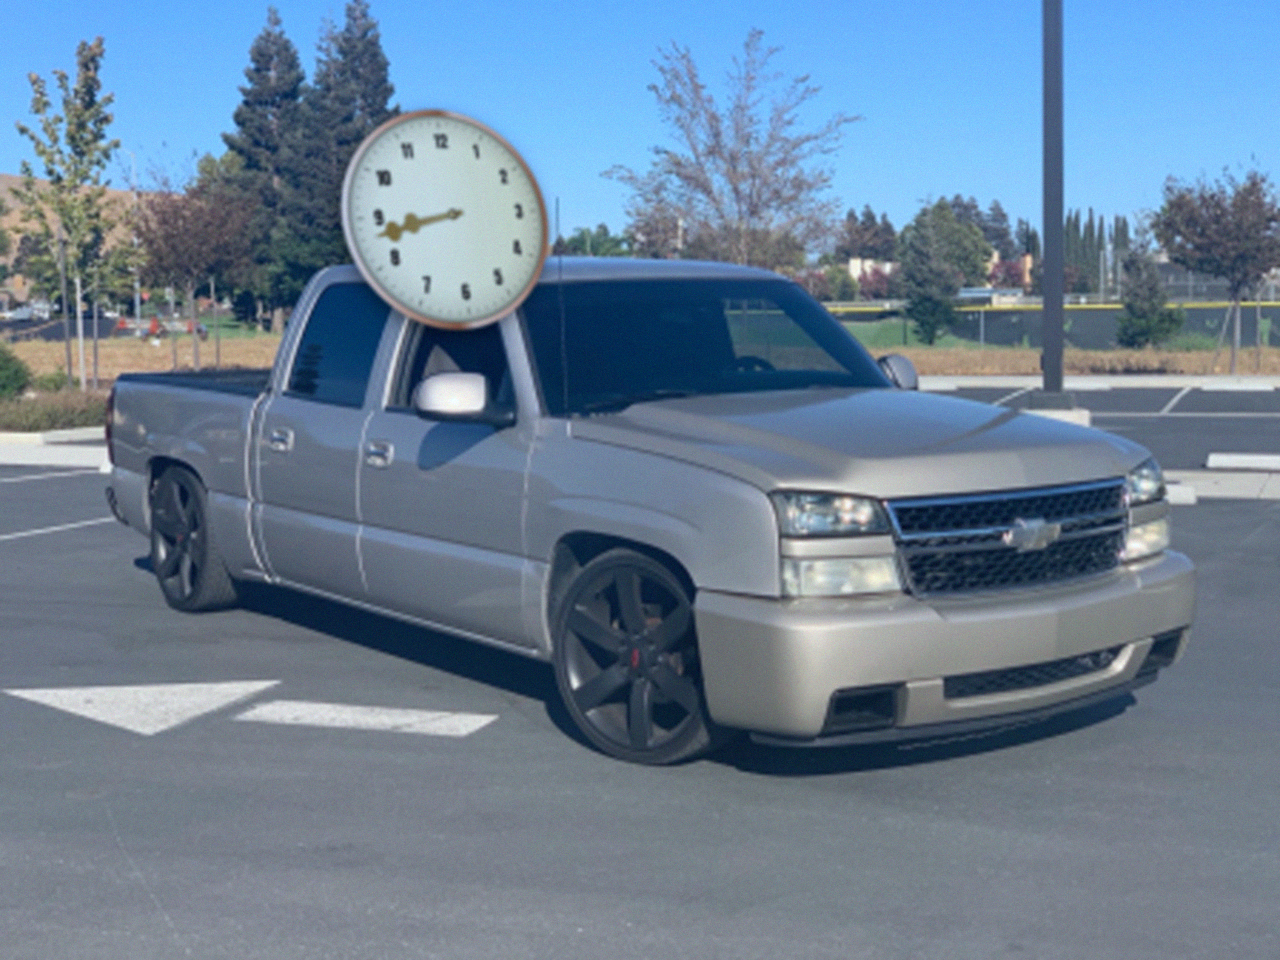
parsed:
**8:43**
